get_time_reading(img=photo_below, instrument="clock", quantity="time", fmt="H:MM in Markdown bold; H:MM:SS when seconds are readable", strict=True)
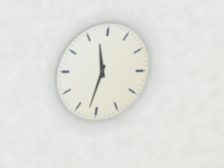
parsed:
**11:32**
